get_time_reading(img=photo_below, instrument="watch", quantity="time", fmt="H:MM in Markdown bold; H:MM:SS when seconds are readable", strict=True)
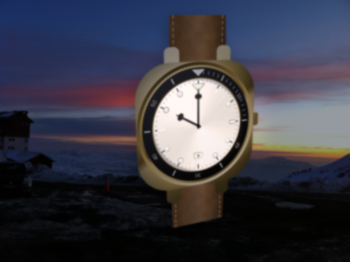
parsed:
**10:00**
